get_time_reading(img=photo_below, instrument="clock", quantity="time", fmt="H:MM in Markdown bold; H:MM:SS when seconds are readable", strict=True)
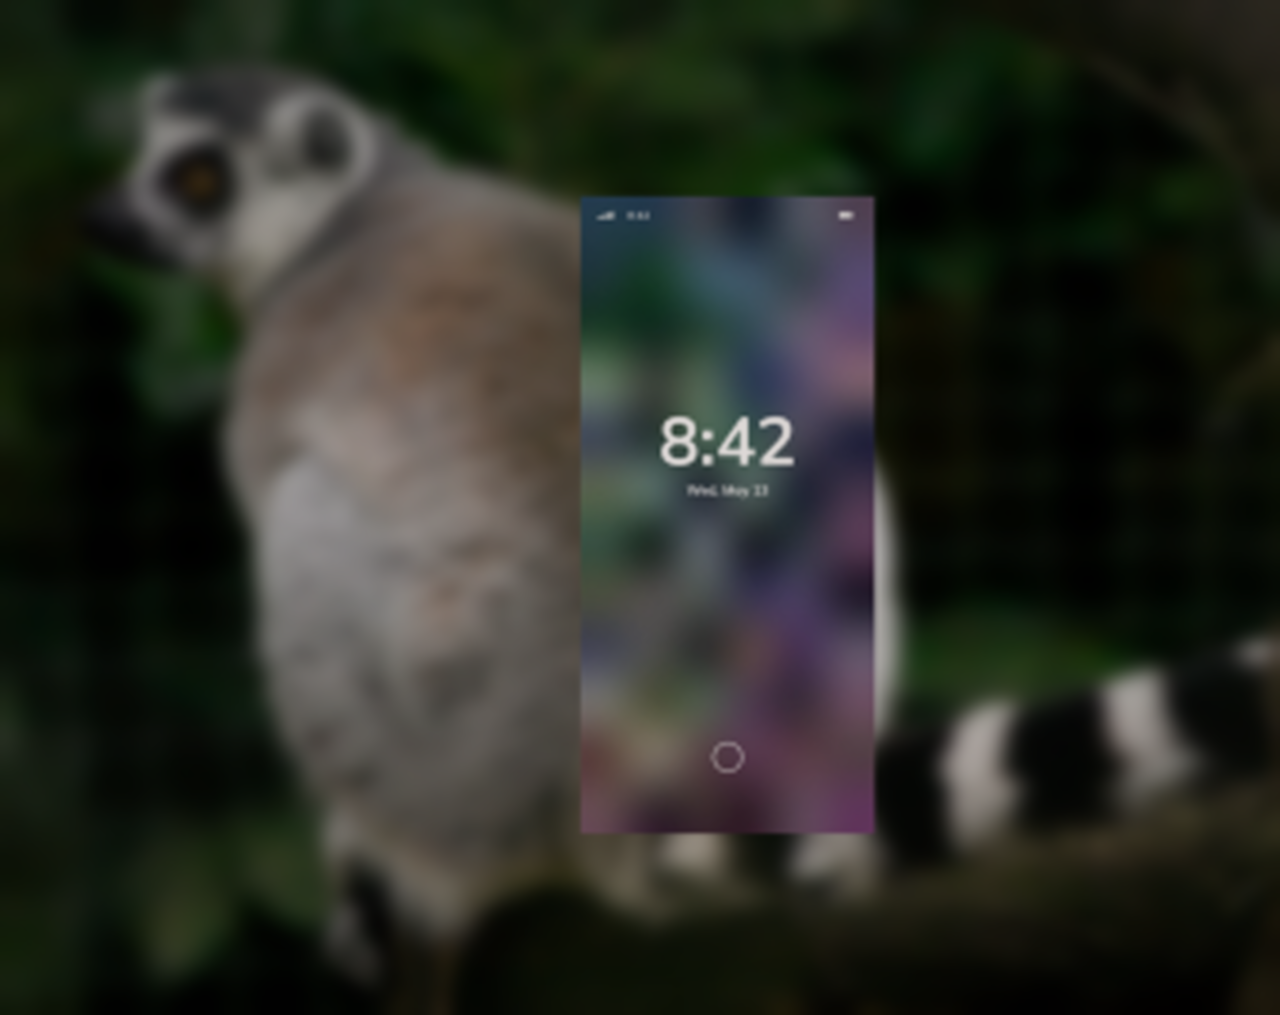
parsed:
**8:42**
